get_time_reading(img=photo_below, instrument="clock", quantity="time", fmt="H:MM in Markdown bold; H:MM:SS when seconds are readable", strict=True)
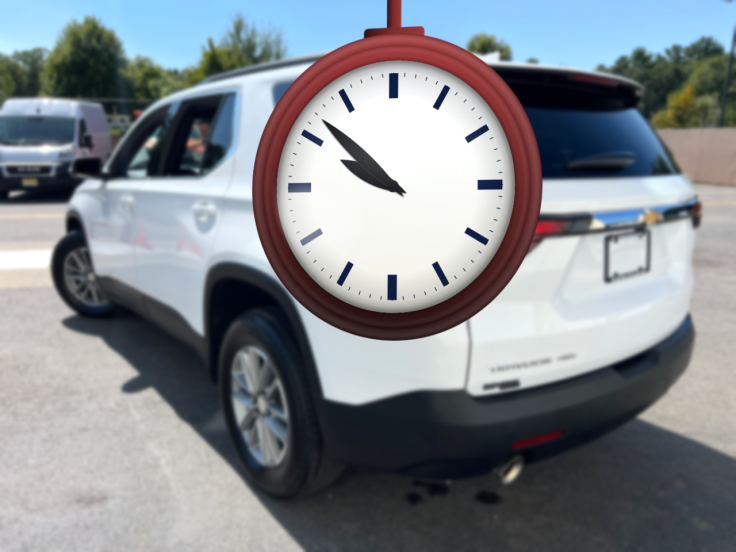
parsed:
**9:52**
